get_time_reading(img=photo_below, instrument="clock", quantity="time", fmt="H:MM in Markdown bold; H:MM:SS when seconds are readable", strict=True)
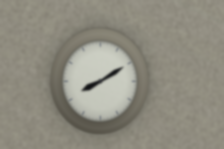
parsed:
**8:10**
